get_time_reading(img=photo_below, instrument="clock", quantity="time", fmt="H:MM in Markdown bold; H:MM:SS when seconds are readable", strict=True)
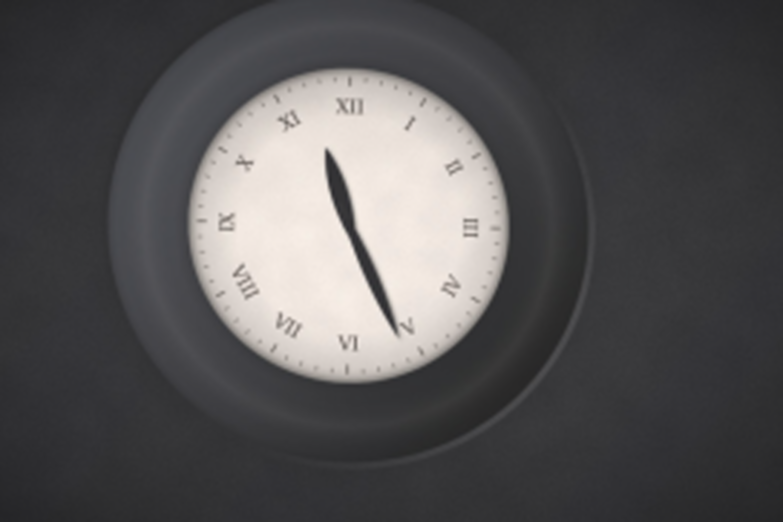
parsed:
**11:26**
